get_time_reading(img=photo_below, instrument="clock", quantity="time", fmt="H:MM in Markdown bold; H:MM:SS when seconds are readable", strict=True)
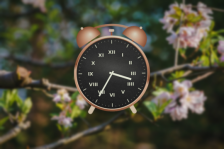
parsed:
**3:35**
